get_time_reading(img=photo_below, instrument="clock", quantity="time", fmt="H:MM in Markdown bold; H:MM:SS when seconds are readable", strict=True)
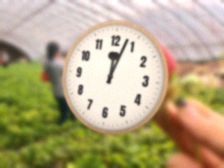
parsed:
**12:03**
